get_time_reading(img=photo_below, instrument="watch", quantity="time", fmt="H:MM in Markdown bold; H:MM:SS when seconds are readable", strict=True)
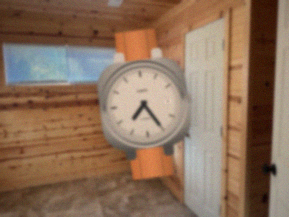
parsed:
**7:25**
